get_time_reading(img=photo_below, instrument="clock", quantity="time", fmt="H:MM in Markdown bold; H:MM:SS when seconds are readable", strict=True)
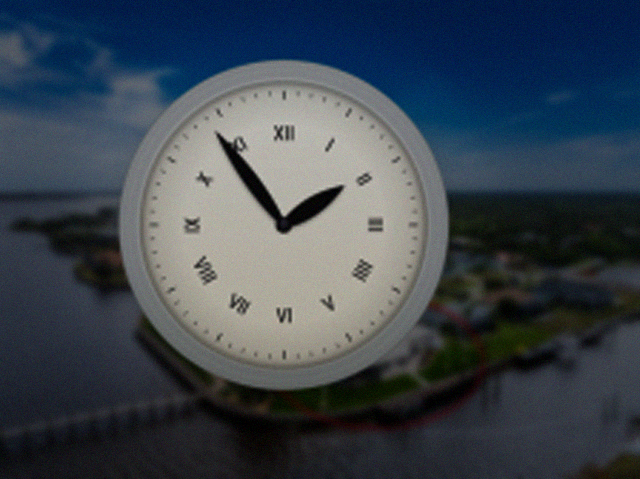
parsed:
**1:54**
